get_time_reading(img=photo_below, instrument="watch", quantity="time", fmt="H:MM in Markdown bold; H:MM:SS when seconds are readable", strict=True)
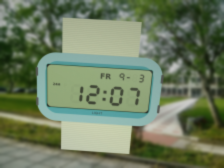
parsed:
**12:07**
